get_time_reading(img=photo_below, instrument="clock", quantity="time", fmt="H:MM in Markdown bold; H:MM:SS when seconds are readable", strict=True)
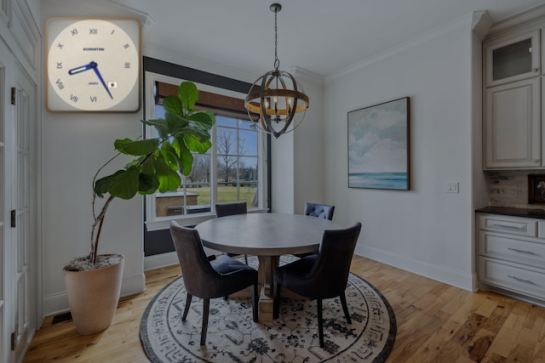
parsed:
**8:25**
